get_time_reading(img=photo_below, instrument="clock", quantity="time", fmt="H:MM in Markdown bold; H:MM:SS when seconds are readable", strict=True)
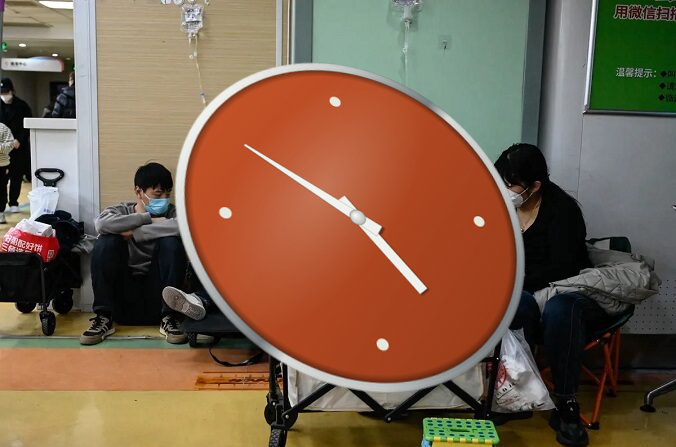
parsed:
**4:51**
